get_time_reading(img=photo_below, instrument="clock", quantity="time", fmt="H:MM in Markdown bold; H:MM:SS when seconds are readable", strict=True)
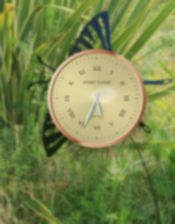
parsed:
**5:34**
